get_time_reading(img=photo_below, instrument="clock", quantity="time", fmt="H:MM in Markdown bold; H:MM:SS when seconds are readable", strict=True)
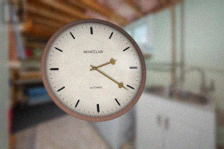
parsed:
**2:21**
